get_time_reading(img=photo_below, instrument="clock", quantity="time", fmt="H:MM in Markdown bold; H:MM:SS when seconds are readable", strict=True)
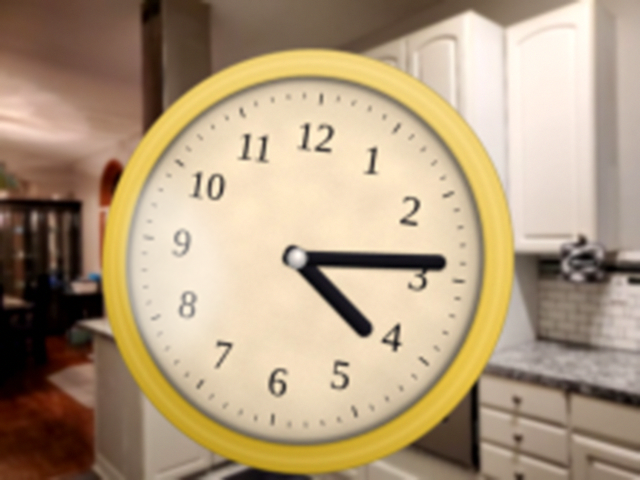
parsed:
**4:14**
